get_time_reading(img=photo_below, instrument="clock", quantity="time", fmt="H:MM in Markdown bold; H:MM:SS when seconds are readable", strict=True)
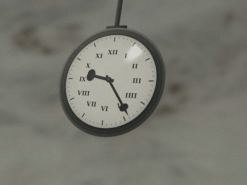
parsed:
**9:24**
